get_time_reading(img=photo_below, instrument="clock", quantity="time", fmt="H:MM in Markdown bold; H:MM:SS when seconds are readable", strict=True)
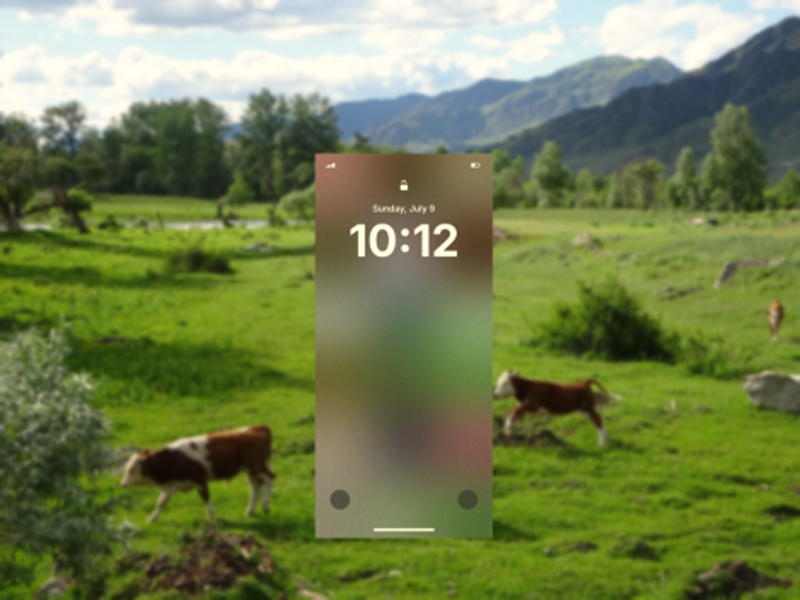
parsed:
**10:12**
